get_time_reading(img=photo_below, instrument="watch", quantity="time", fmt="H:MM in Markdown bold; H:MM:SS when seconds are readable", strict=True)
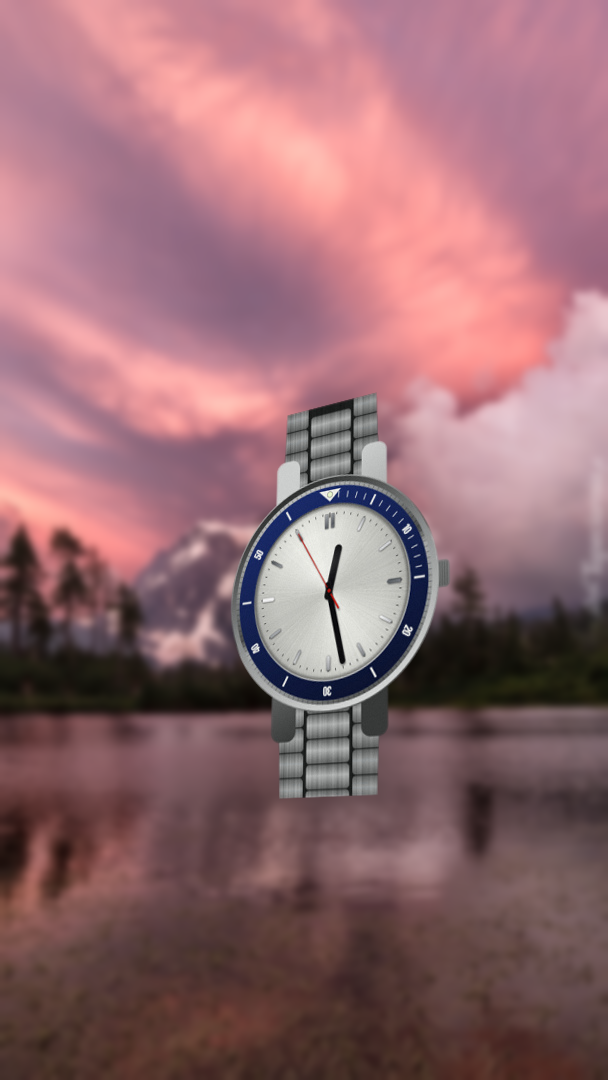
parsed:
**12:27:55**
